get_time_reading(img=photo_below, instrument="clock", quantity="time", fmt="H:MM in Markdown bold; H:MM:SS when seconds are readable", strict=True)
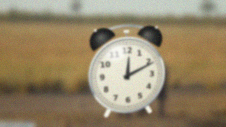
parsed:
**12:11**
